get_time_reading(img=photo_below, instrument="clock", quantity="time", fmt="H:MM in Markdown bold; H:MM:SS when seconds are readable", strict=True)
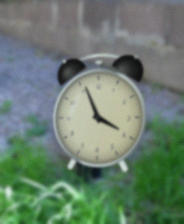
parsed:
**3:56**
